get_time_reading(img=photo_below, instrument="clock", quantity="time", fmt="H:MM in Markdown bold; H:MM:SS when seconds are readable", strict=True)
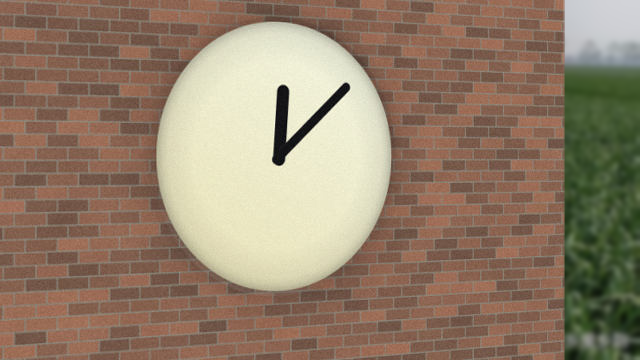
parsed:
**12:08**
